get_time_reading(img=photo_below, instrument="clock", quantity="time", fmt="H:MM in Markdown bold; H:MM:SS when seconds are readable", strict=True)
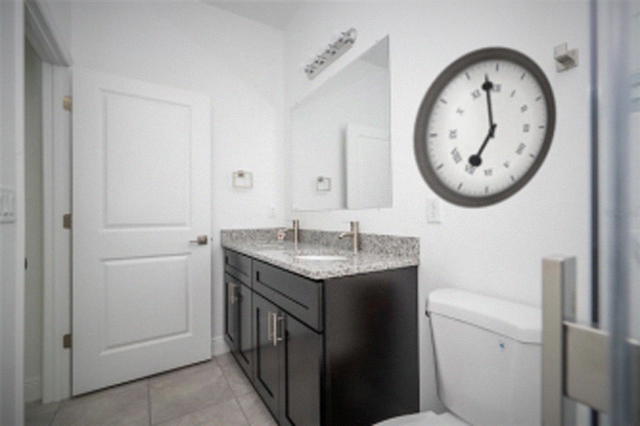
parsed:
**6:58**
